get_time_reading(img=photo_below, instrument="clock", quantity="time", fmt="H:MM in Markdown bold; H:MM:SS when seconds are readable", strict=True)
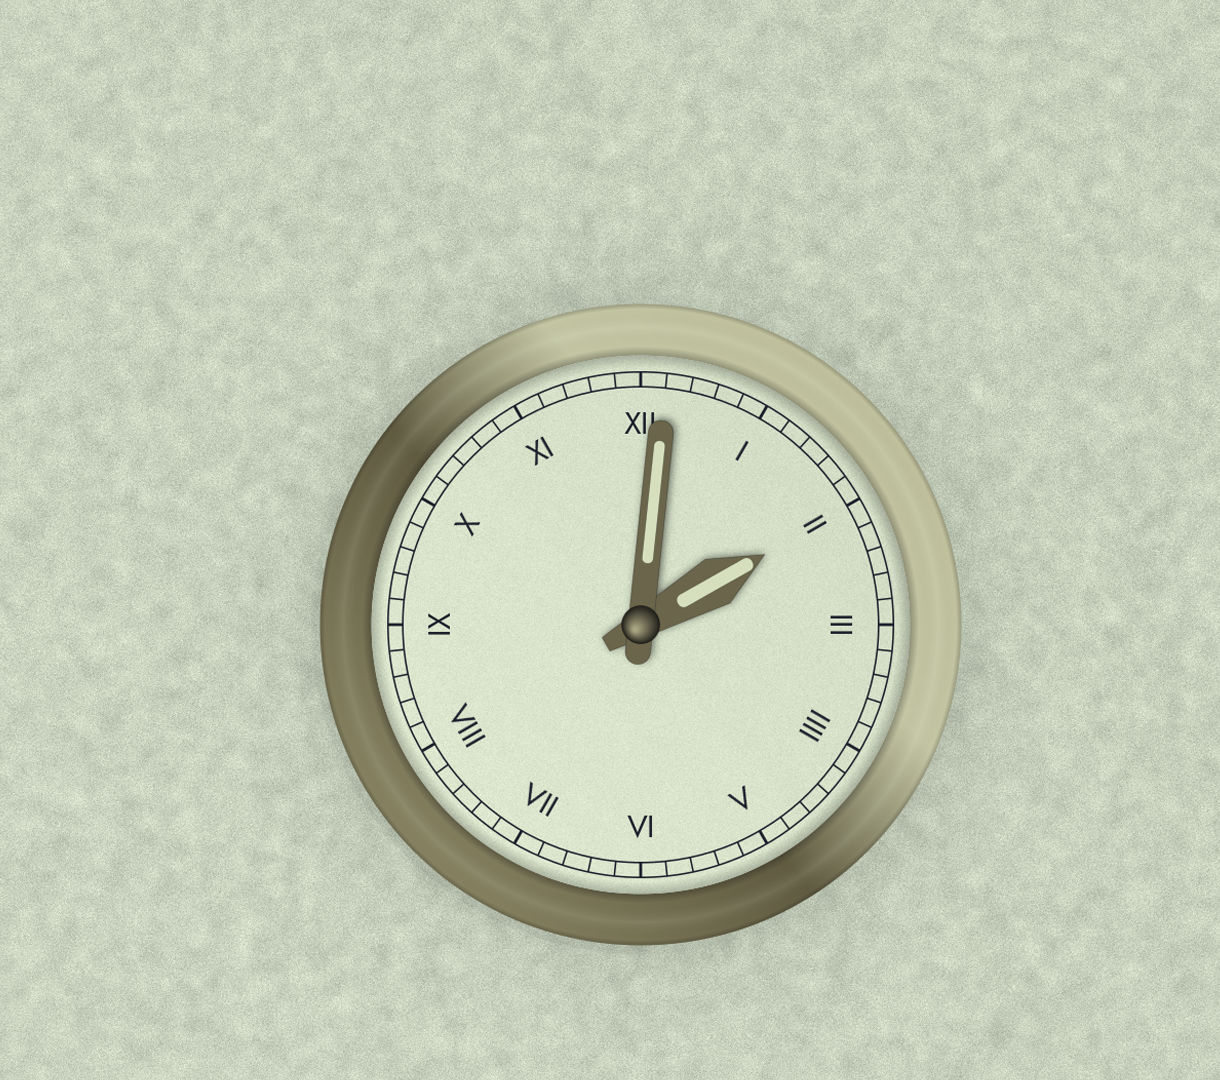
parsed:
**2:01**
